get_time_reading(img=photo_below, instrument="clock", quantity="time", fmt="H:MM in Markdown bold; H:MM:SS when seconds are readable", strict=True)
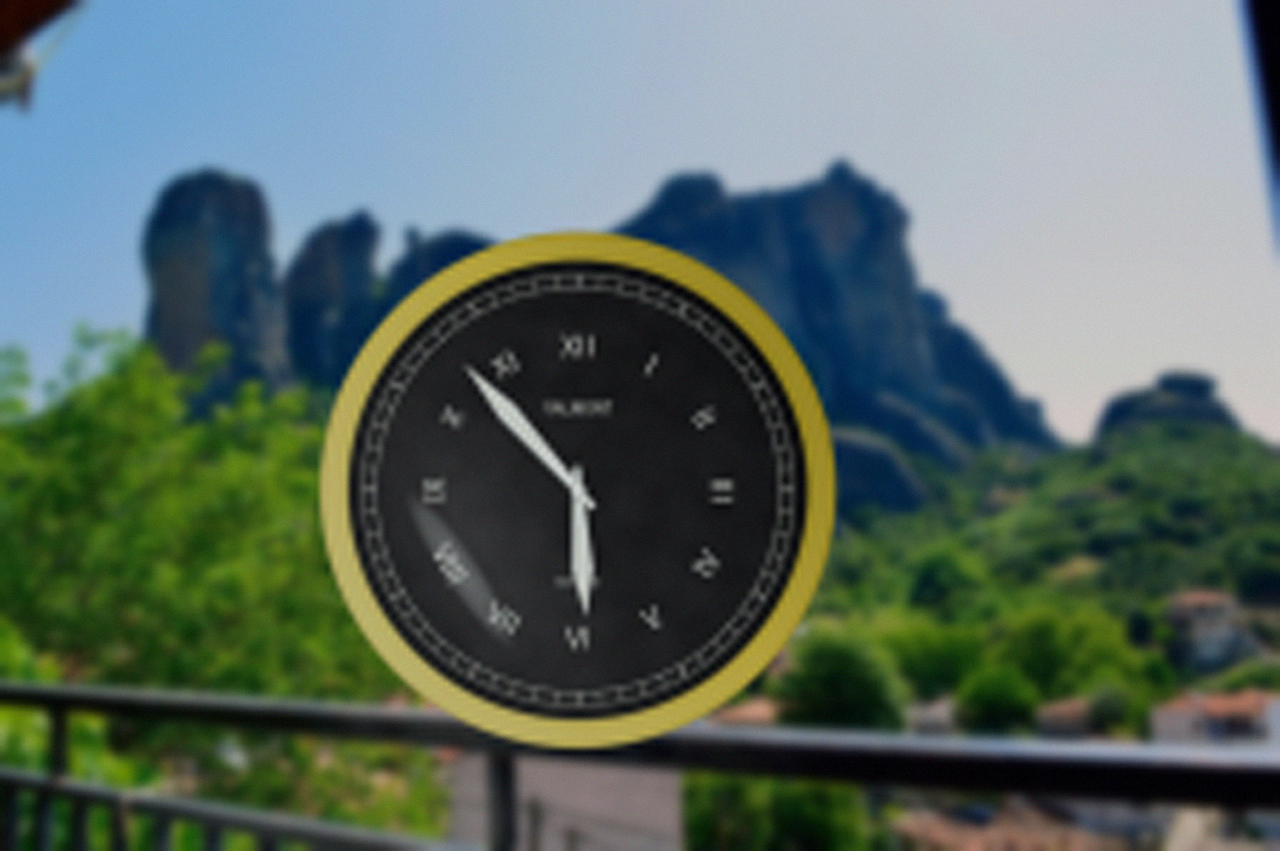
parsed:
**5:53**
